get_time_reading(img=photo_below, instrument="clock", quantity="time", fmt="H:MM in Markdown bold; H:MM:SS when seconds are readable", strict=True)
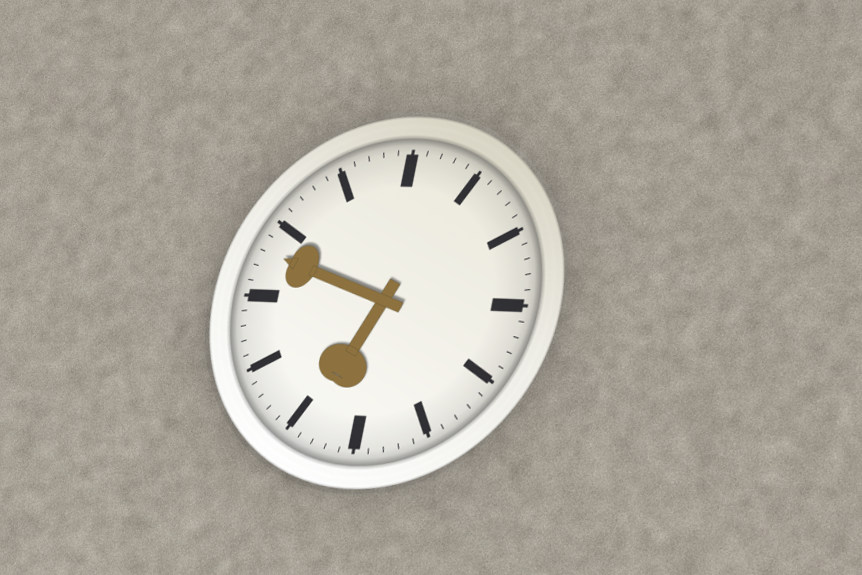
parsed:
**6:48**
